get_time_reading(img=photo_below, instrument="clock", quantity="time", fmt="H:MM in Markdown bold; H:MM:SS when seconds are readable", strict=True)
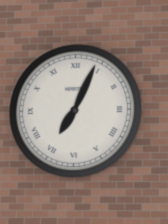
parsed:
**7:04**
